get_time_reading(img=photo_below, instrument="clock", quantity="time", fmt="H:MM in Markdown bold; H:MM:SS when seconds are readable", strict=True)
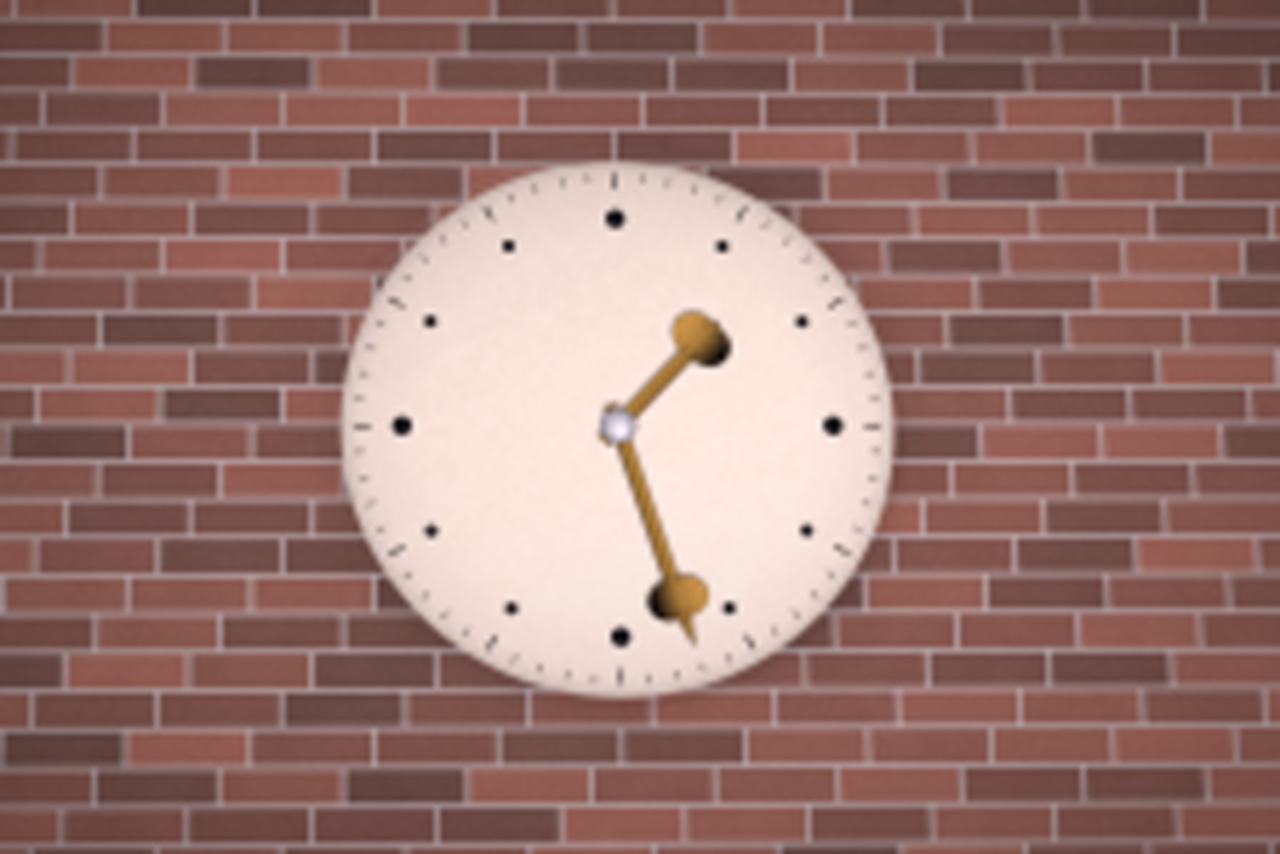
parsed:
**1:27**
